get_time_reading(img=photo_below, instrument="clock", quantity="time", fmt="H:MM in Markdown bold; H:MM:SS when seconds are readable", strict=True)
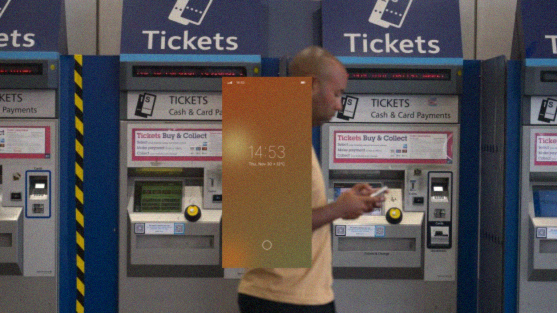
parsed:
**14:53**
